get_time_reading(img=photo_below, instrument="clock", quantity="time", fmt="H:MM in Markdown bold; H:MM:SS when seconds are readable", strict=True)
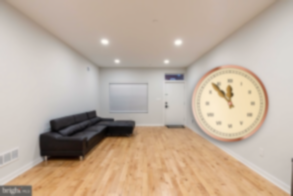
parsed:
**11:53**
